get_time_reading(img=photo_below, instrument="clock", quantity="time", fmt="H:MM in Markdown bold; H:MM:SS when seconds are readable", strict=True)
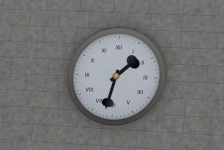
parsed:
**1:32**
